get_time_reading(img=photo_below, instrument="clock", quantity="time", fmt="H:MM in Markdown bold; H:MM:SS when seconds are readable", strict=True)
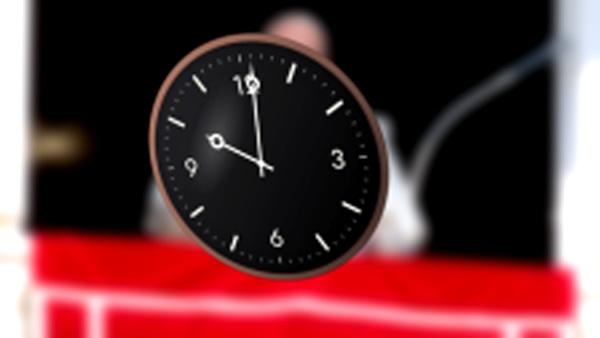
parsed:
**10:01**
